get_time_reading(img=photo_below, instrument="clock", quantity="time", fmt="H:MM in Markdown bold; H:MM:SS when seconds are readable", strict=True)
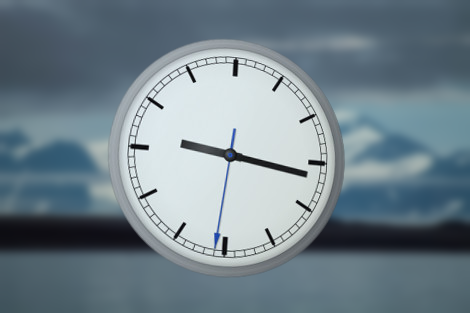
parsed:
**9:16:31**
